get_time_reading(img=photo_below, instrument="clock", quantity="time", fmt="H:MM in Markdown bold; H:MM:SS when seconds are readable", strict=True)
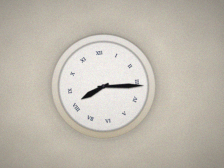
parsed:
**8:16**
